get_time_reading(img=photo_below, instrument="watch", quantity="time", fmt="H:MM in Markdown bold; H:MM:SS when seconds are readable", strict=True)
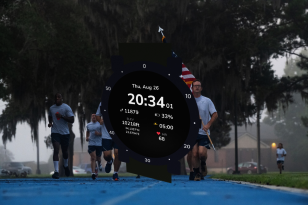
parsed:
**20:34**
